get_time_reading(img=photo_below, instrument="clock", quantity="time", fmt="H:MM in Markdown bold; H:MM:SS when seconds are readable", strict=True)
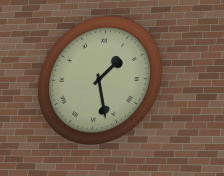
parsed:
**1:27**
